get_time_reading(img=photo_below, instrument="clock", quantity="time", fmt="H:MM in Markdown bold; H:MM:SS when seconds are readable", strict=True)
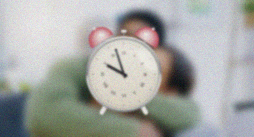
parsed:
**9:57**
